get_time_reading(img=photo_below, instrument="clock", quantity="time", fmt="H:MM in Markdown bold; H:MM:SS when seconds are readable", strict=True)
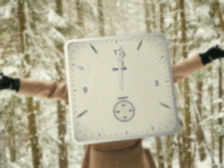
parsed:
**12:01**
